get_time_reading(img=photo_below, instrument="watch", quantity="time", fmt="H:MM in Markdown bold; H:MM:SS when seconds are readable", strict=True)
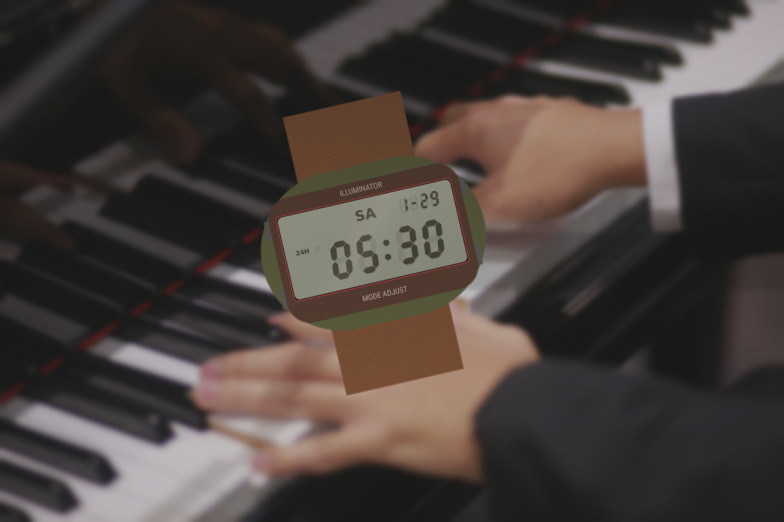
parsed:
**5:30**
